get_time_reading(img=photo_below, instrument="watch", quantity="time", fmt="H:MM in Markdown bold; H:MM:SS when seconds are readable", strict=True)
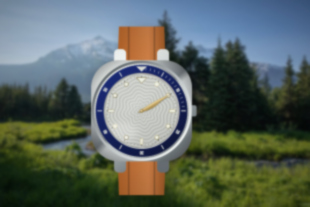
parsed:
**2:10**
